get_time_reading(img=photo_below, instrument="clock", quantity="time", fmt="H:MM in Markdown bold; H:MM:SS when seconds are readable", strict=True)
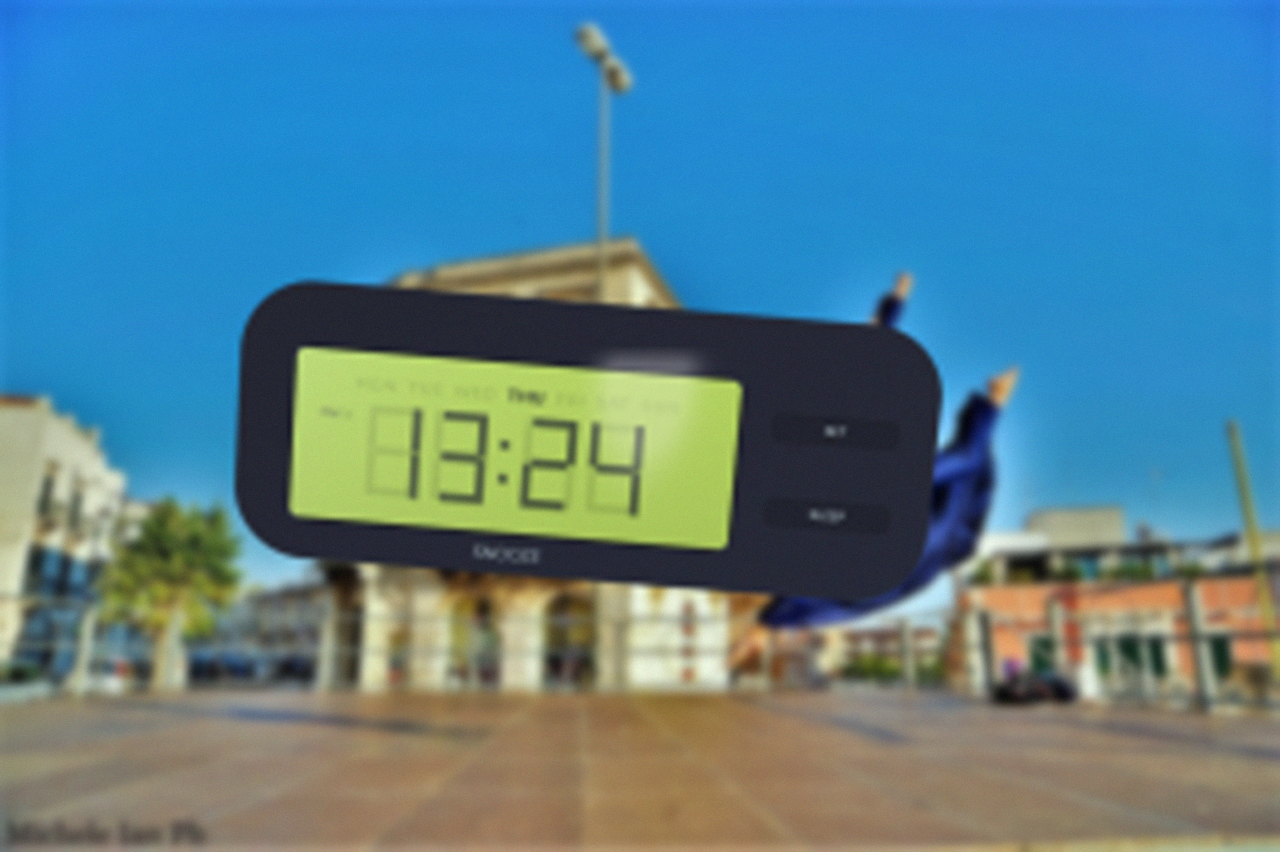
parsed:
**13:24**
